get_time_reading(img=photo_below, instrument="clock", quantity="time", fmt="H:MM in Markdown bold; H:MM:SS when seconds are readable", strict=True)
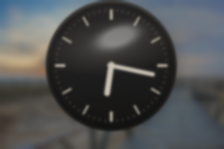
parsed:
**6:17**
